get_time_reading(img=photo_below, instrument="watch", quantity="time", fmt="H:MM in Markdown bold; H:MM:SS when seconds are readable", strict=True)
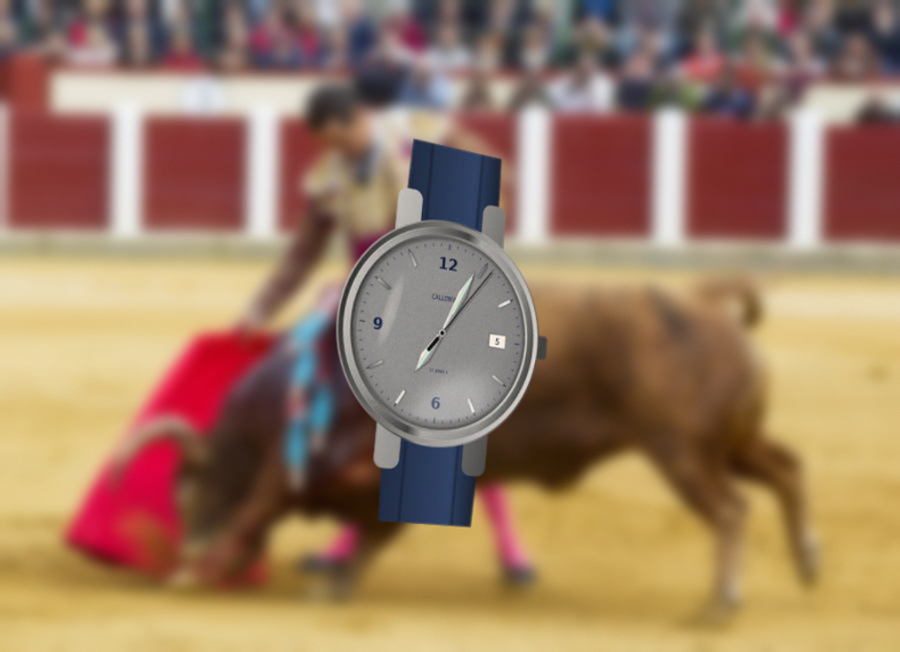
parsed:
**7:04:06**
